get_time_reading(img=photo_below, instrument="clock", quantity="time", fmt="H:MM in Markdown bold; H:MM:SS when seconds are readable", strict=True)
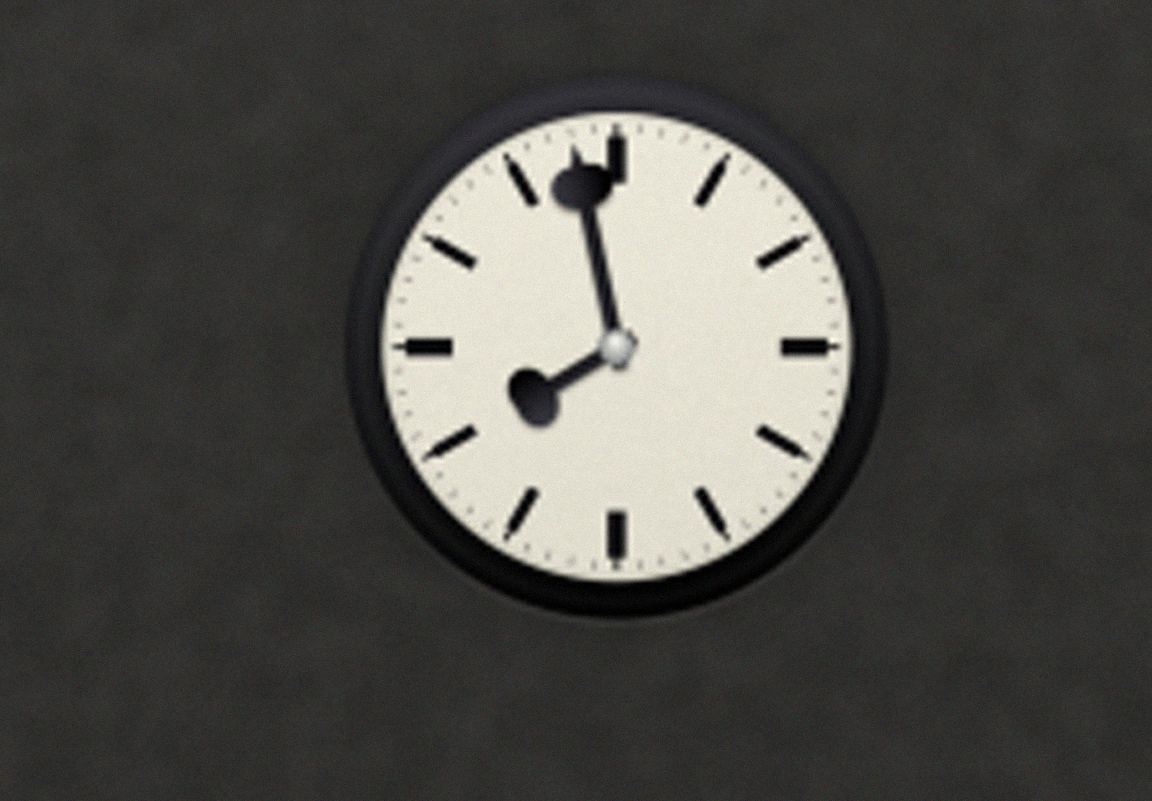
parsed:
**7:58**
